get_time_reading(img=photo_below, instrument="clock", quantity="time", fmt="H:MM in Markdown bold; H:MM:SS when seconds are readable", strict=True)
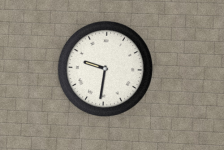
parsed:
**9:31**
